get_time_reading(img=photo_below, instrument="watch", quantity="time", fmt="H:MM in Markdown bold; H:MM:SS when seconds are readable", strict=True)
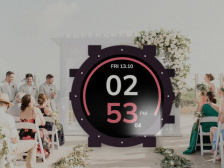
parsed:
**2:53**
